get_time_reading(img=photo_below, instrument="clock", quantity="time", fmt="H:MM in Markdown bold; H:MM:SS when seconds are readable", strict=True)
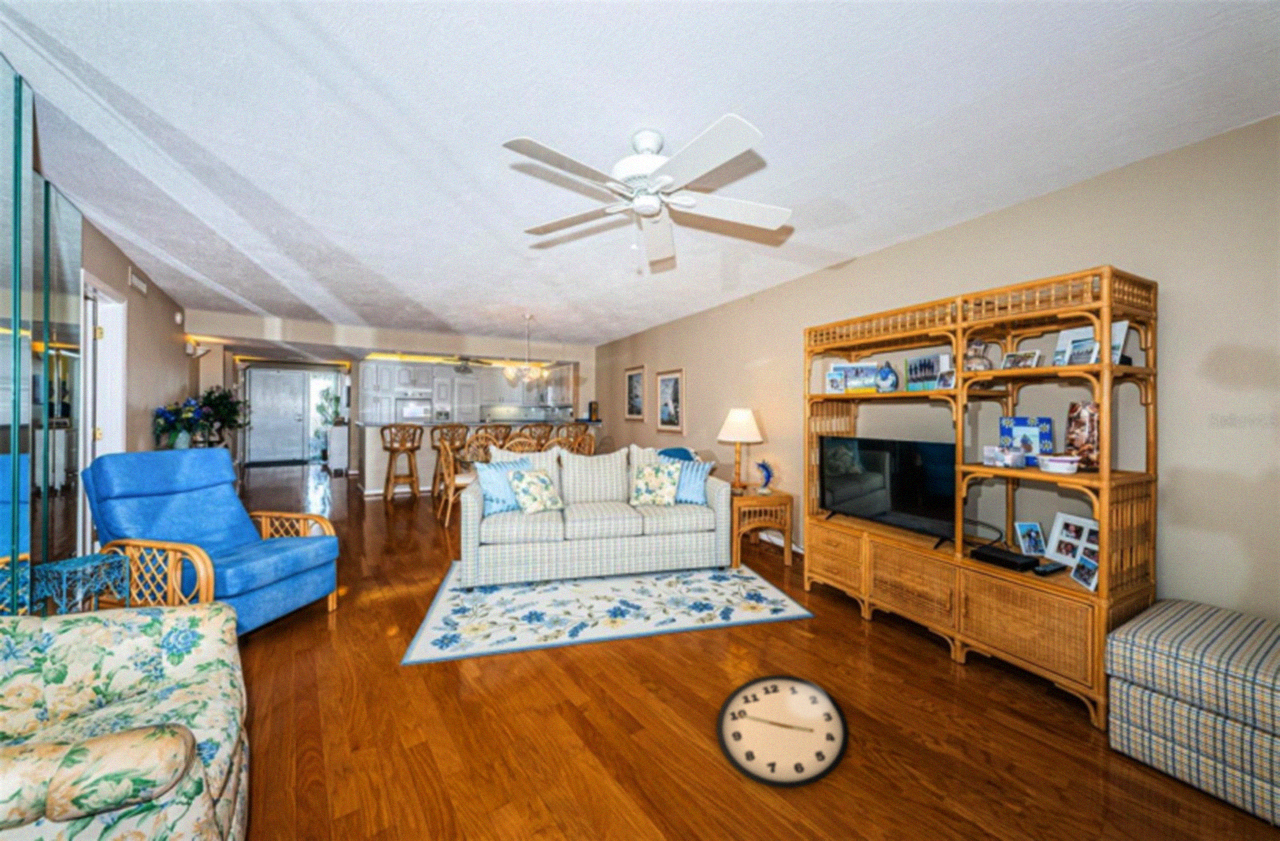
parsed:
**3:50**
